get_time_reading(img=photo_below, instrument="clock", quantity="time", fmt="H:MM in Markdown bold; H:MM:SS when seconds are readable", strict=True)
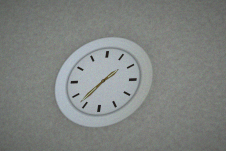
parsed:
**1:37**
